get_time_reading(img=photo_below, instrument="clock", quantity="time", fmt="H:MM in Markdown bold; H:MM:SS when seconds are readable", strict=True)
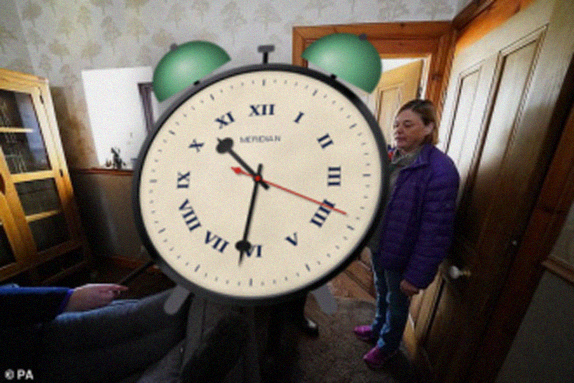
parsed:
**10:31:19**
